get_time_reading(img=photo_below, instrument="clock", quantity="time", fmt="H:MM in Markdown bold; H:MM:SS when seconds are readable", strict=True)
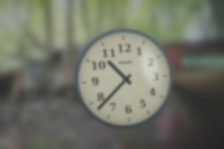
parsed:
**10:38**
